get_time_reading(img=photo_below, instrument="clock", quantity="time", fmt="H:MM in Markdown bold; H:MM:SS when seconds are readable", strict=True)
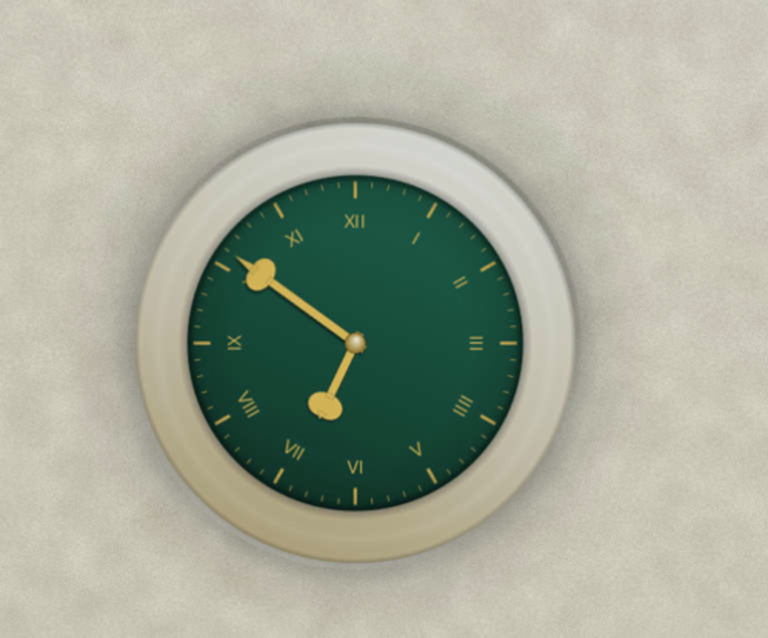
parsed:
**6:51**
